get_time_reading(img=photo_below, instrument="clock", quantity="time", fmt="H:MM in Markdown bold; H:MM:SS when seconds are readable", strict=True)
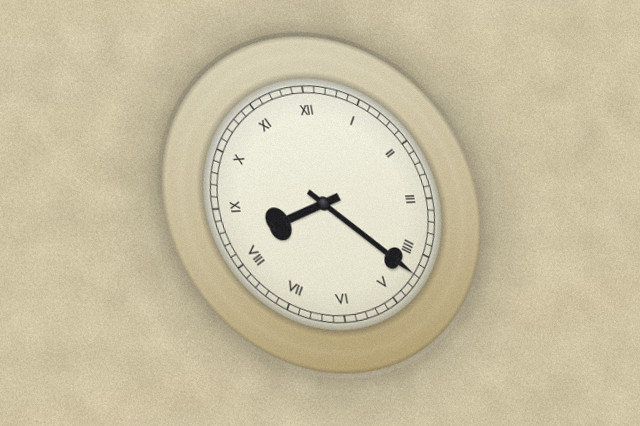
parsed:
**8:22**
